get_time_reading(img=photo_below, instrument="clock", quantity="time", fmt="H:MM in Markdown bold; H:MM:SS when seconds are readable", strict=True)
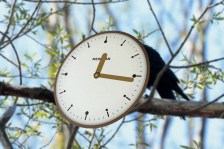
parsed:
**12:16**
